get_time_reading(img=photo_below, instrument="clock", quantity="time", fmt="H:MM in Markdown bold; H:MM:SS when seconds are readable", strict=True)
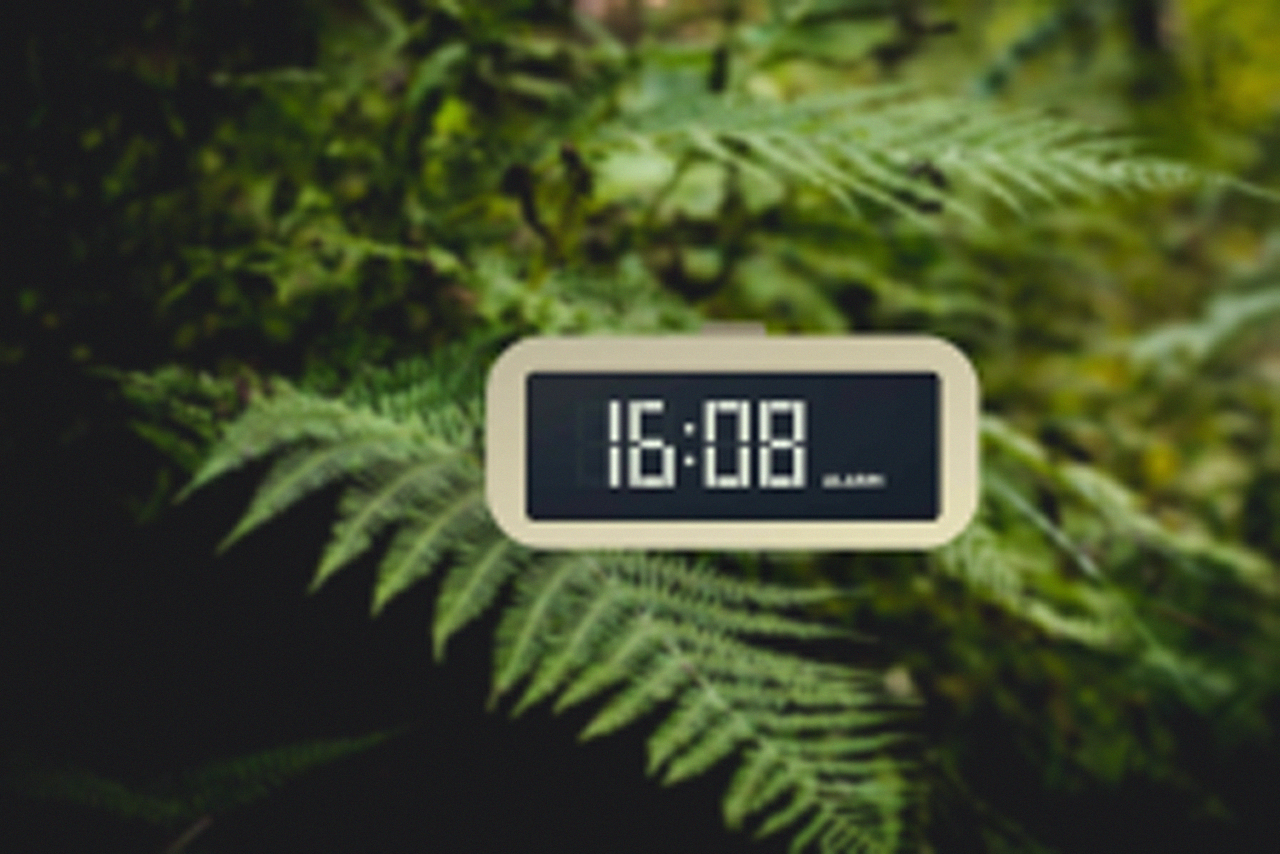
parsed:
**16:08**
